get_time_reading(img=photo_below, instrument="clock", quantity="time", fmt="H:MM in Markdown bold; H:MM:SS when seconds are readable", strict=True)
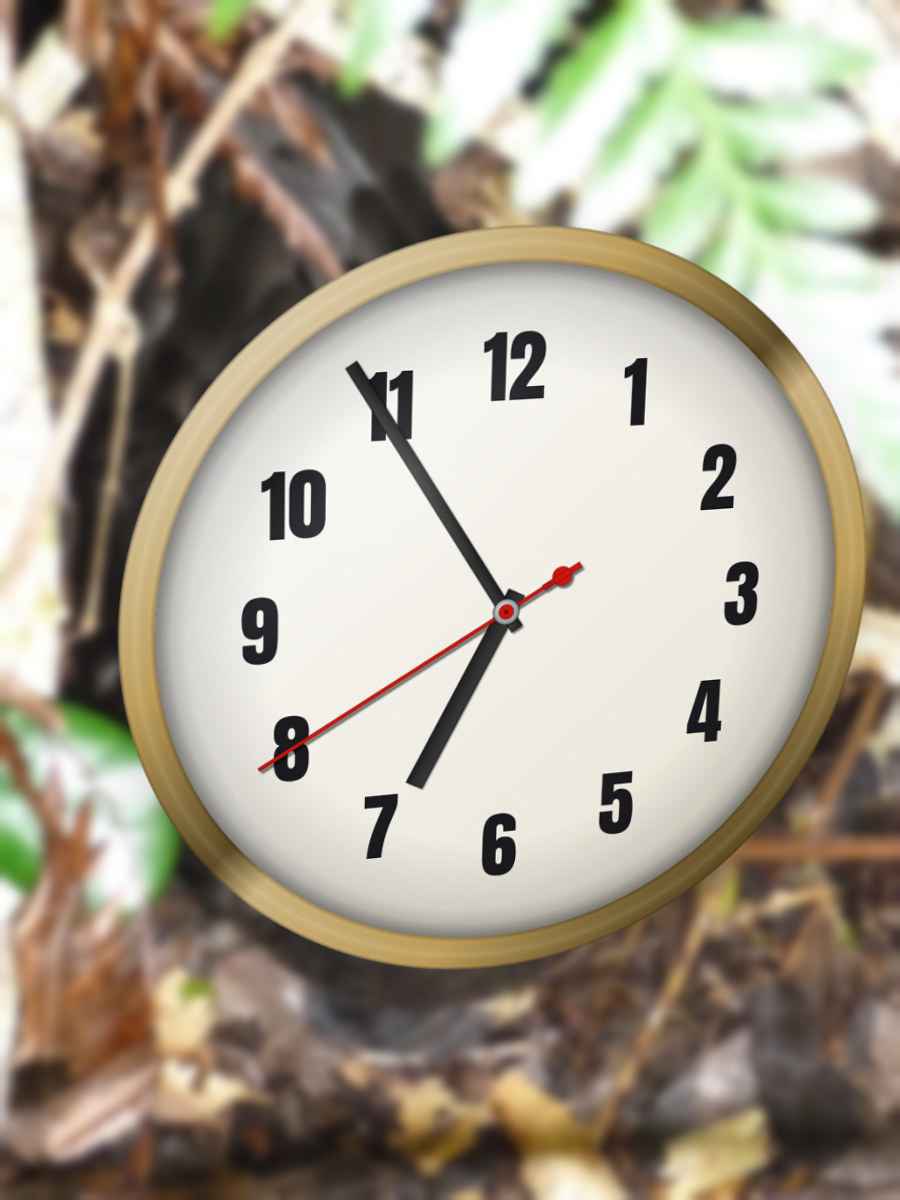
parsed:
**6:54:40**
